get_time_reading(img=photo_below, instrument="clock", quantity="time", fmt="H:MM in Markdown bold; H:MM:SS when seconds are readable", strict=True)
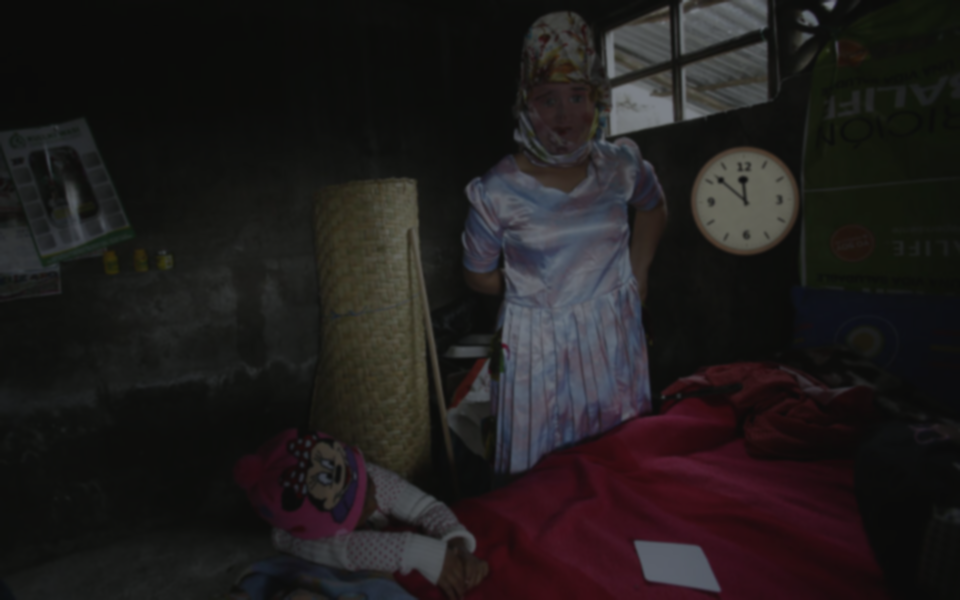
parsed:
**11:52**
